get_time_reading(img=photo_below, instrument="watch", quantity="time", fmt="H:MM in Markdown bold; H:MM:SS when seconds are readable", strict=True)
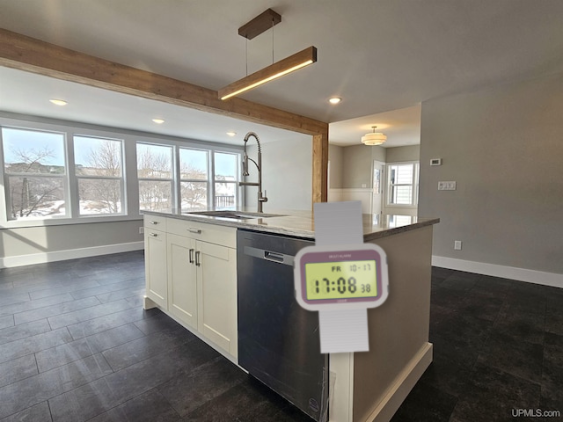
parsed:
**17:08**
